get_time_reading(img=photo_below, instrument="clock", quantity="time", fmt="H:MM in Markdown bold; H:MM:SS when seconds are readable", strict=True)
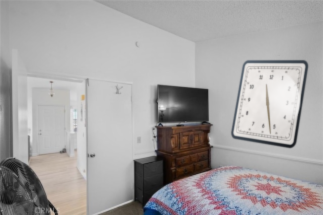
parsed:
**11:27**
